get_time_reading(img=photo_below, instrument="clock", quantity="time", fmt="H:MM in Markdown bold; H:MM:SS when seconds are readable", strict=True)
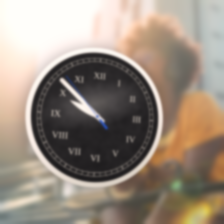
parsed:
**9:51:53**
